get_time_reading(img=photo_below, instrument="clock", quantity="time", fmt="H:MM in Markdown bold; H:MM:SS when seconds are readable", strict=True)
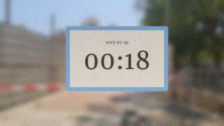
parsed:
**0:18**
